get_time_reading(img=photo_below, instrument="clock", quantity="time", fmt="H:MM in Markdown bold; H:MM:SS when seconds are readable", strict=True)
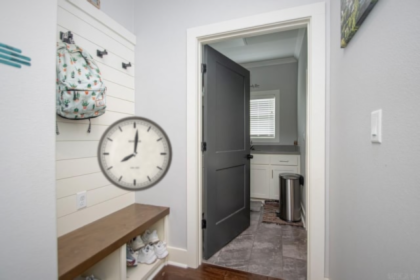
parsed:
**8:01**
